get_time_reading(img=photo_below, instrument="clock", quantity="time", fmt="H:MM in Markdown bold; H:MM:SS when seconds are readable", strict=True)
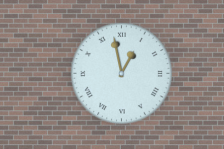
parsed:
**12:58**
